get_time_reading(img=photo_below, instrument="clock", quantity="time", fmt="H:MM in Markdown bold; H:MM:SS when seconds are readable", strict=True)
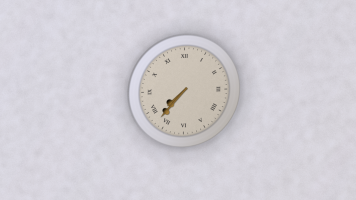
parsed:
**7:37**
